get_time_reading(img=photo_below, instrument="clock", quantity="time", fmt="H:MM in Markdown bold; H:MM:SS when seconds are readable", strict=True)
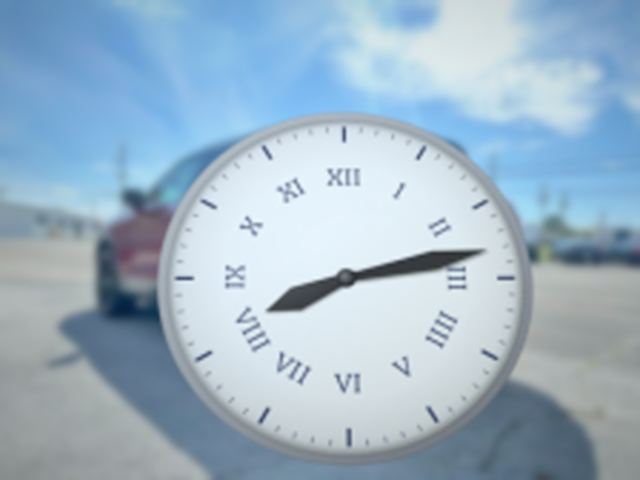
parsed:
**8:13**
